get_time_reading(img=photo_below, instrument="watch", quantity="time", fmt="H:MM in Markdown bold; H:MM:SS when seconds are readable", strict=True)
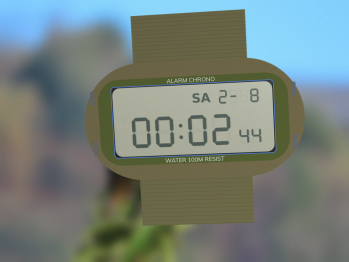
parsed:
**0:02:44**
